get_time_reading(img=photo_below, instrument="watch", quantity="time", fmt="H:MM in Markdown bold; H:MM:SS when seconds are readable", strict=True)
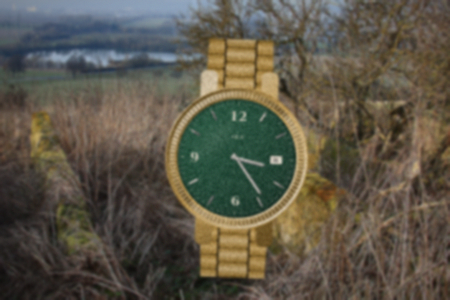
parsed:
**3:24**
